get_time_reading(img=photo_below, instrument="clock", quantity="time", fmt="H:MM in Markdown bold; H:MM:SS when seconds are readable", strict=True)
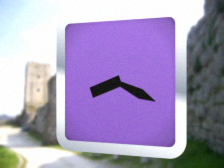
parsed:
**8:19**
